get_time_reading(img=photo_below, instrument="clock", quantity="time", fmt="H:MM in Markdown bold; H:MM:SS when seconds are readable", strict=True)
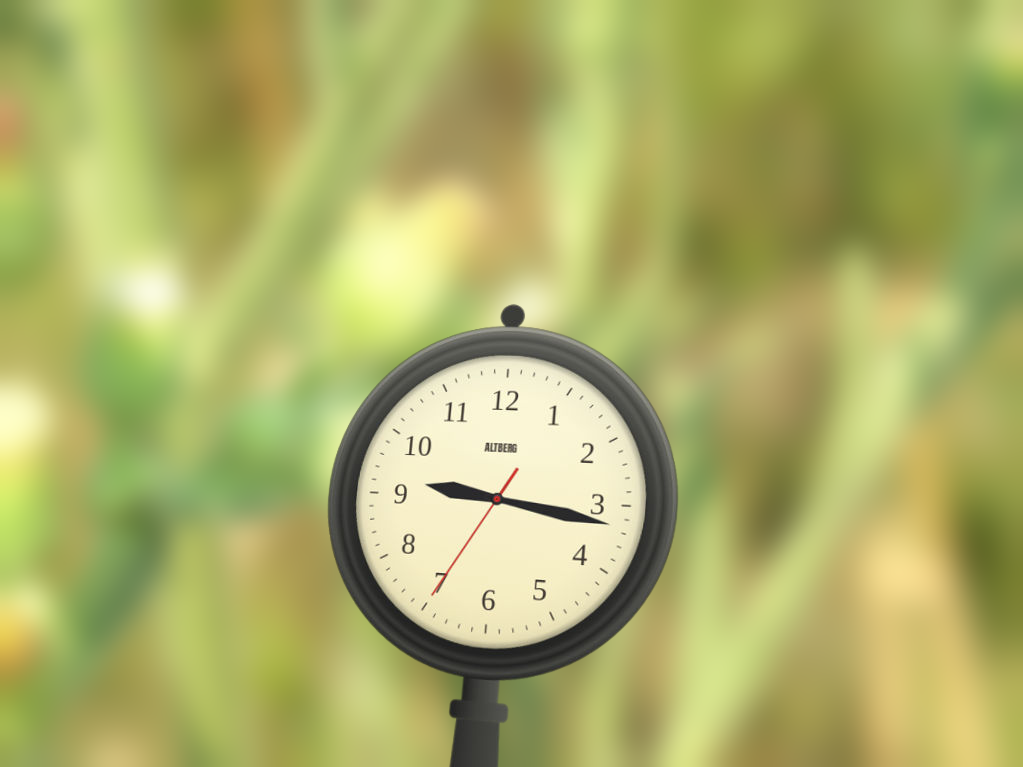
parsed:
**9:16:35**
